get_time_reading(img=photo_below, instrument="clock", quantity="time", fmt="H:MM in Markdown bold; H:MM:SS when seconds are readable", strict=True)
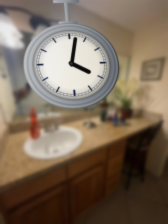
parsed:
**4:02**
